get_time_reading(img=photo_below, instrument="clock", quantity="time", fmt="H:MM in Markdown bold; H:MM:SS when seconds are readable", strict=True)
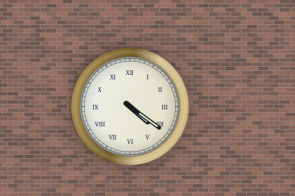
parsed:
**4:21**
